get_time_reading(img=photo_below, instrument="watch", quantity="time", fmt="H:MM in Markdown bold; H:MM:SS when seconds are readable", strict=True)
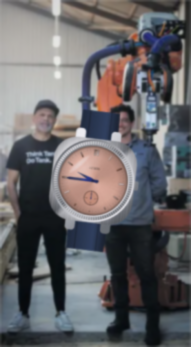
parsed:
**9:45**
